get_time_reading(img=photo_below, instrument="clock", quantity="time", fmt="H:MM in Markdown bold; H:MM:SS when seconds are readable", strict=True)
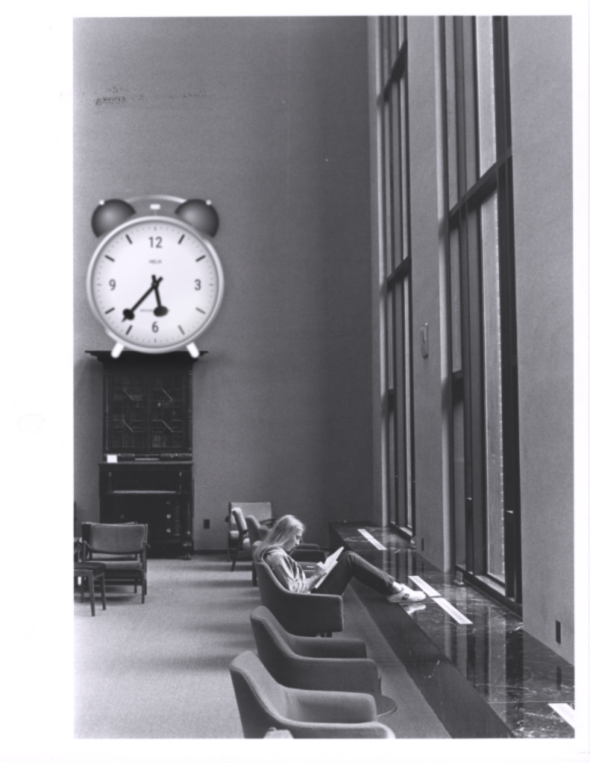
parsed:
**5:37**
